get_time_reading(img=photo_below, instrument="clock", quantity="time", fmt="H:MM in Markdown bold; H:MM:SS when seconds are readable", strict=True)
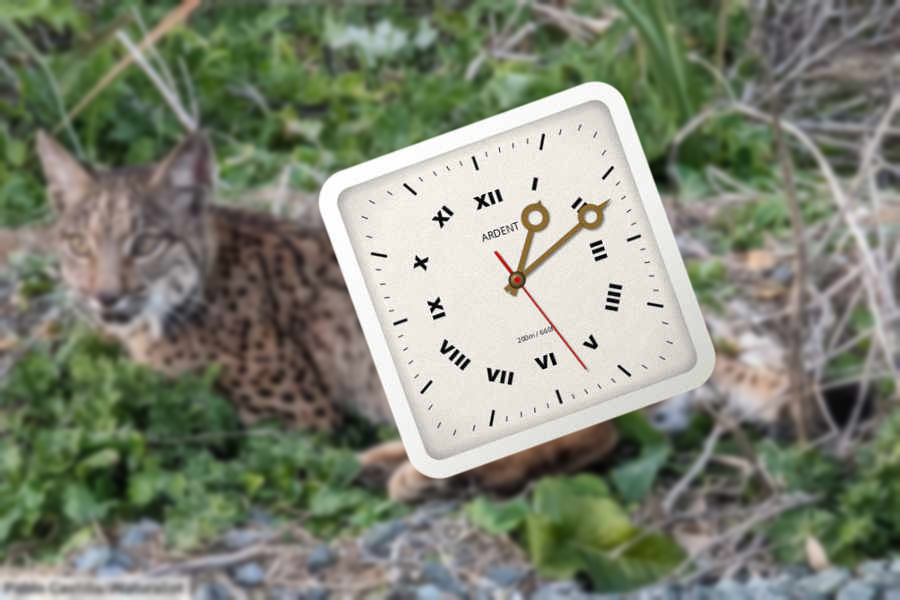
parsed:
**1:11:27**
